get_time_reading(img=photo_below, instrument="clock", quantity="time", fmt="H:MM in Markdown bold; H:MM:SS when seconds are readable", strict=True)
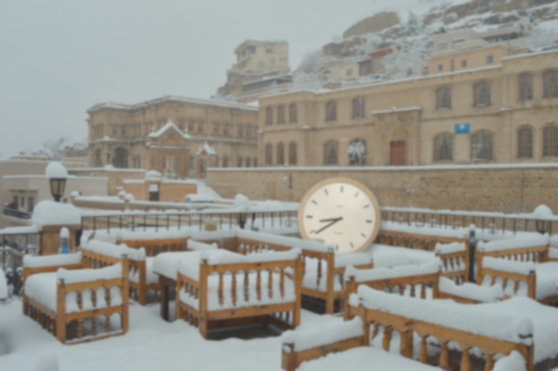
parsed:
**8:39**
